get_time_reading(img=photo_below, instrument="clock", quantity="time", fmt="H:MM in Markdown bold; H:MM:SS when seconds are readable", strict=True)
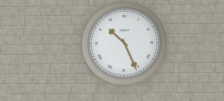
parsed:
**10:26**
